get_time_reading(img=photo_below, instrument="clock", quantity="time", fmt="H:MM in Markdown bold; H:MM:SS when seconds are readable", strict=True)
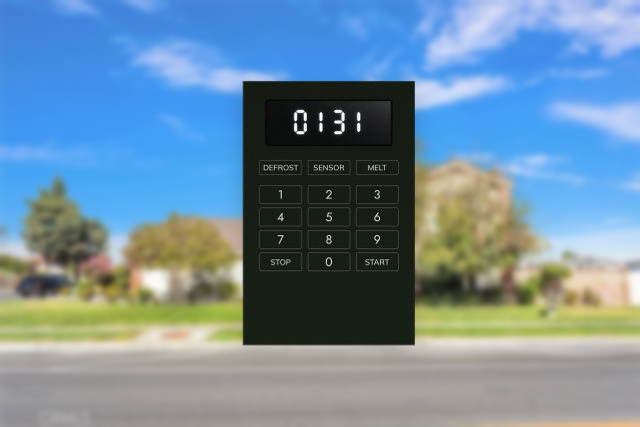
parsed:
**1:31**
